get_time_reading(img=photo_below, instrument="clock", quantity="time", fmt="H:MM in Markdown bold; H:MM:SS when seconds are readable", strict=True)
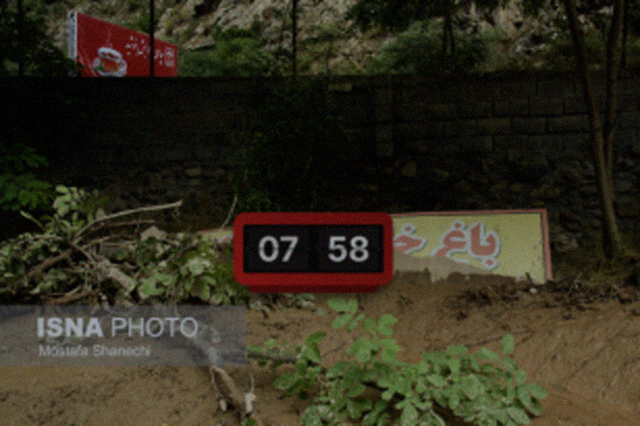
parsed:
**7:58**
